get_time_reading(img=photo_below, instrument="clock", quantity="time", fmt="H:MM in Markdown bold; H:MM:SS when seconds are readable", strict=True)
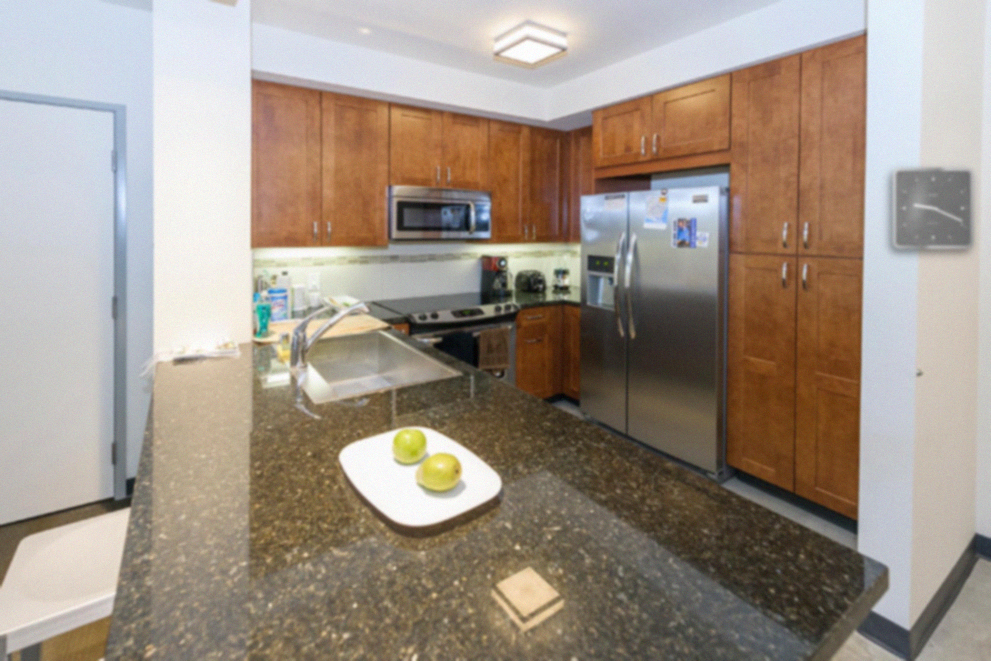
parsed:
**9:19**
